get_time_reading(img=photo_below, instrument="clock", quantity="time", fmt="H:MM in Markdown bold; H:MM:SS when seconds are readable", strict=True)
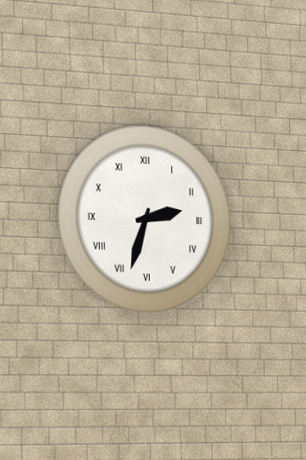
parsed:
**2:33**
